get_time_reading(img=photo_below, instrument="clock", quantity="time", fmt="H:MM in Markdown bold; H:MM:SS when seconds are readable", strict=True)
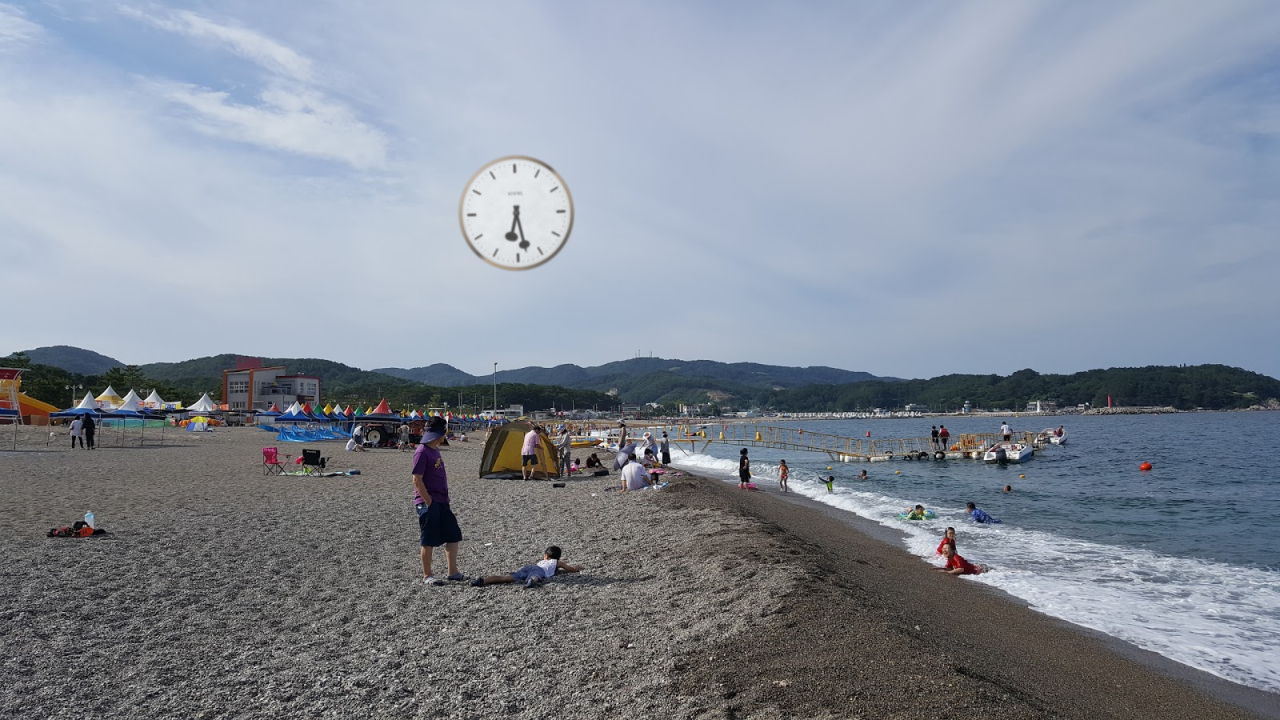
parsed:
**6:28**
